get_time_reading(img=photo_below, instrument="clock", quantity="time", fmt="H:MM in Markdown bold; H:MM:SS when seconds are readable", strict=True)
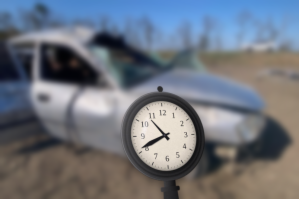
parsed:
**10:41**
